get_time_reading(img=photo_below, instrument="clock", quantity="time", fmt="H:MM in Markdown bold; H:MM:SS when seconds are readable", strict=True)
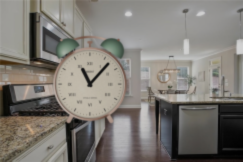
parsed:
**11:07**
